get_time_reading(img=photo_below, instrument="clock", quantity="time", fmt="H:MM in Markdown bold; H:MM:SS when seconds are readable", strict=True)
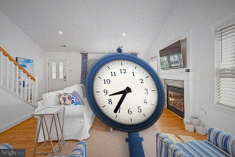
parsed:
**8:36**
